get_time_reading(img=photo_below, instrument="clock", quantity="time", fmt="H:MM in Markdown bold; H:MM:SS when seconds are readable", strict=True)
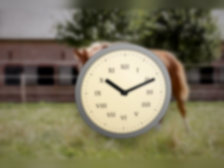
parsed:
**10:11**
